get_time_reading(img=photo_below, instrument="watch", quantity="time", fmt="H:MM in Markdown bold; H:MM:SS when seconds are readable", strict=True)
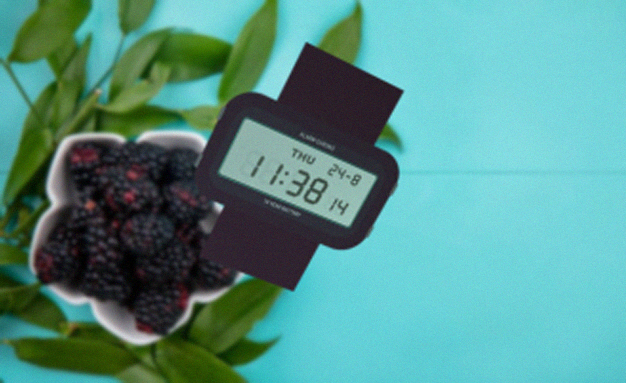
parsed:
**11:38:14**
